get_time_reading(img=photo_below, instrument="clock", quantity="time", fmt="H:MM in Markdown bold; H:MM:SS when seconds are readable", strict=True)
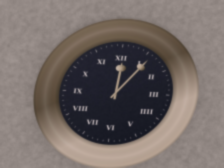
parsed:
**12:06**
